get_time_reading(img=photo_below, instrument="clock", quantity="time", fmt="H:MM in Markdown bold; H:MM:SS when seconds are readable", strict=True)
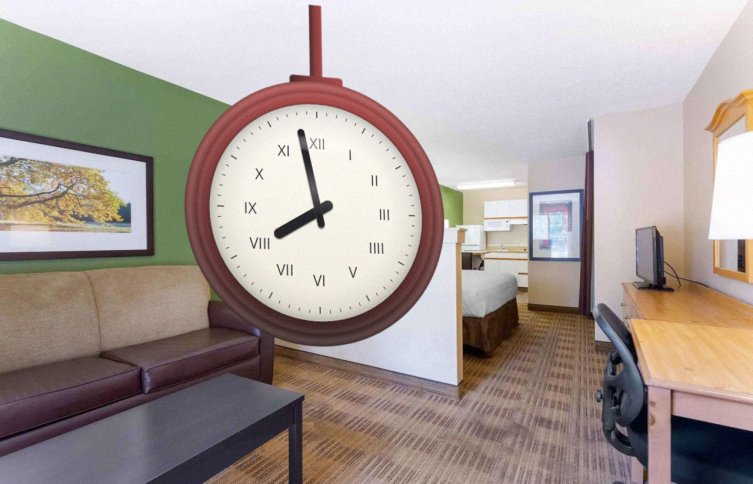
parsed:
**7:58**
